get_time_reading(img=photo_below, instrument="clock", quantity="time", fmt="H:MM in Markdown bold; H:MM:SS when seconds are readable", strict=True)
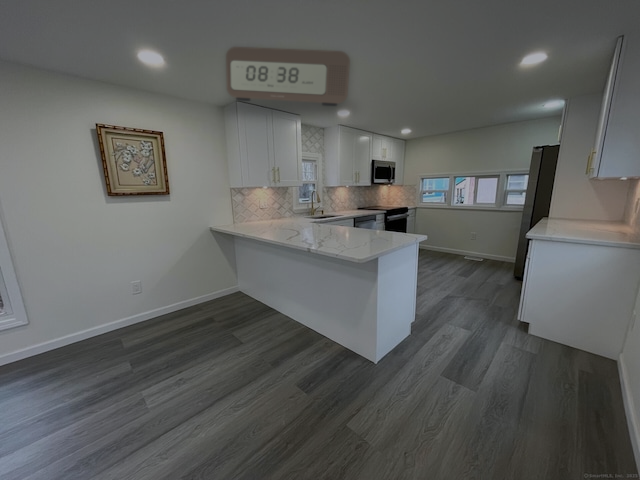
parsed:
**8:38**
